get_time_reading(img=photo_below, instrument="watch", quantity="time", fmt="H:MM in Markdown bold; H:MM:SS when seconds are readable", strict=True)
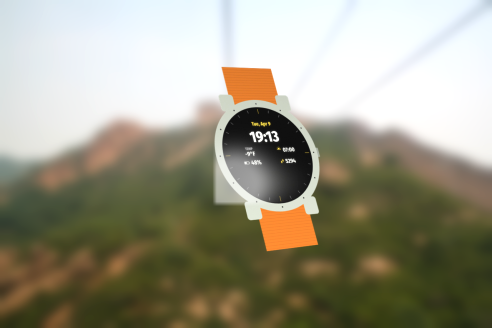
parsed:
**19:13**
